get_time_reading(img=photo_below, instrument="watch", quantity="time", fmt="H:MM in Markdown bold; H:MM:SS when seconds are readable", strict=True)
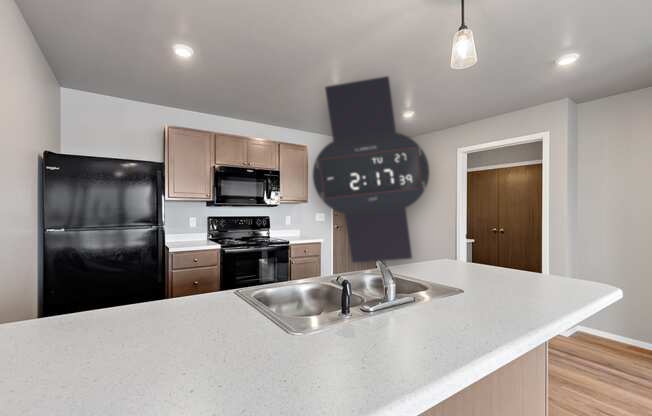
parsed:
**2:17**
